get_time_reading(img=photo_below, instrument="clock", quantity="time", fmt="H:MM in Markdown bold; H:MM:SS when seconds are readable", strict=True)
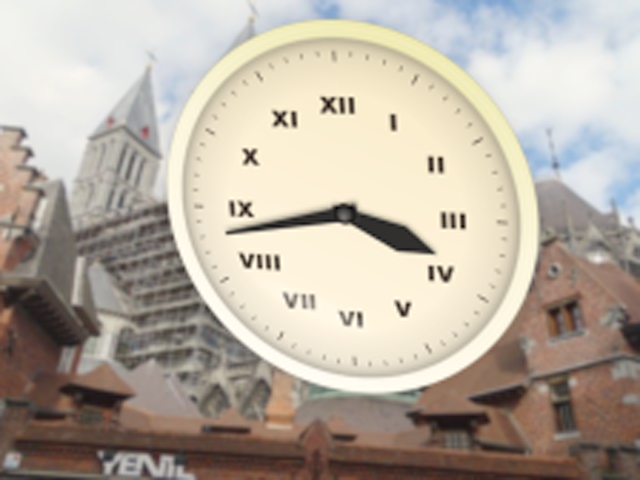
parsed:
**3:43**
